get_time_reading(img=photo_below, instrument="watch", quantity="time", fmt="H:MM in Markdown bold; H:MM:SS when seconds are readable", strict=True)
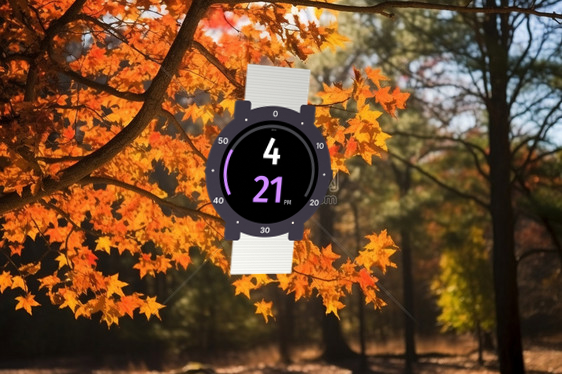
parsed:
**4:21**
